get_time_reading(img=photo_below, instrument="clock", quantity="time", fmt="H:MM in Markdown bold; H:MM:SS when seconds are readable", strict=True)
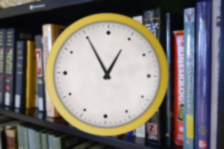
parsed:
**12:55**
